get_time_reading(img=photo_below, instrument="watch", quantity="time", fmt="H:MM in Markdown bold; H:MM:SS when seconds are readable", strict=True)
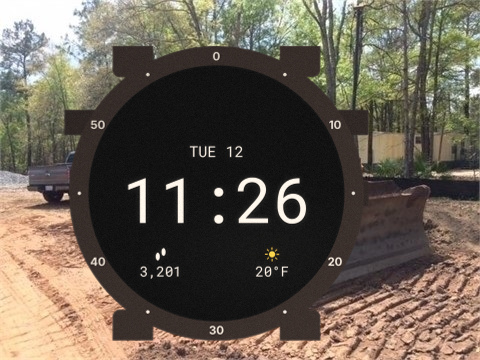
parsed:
**11:26**
